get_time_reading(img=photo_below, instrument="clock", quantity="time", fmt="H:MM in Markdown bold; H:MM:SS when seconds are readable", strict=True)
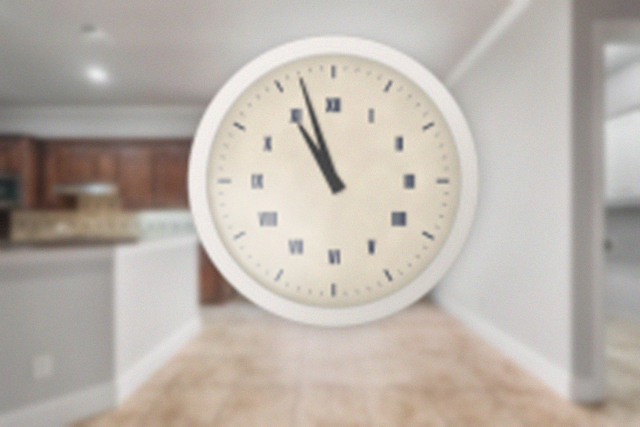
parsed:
**10:57**
